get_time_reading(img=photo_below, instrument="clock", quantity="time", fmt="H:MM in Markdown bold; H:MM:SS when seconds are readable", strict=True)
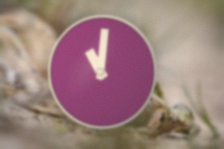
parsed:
**11:01**
